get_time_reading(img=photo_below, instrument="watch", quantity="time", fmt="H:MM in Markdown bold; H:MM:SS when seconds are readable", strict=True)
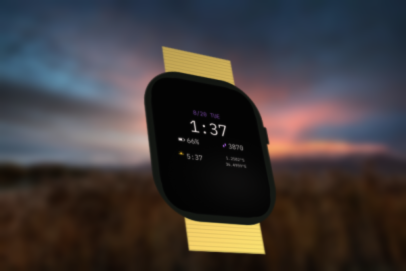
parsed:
**1:37**
